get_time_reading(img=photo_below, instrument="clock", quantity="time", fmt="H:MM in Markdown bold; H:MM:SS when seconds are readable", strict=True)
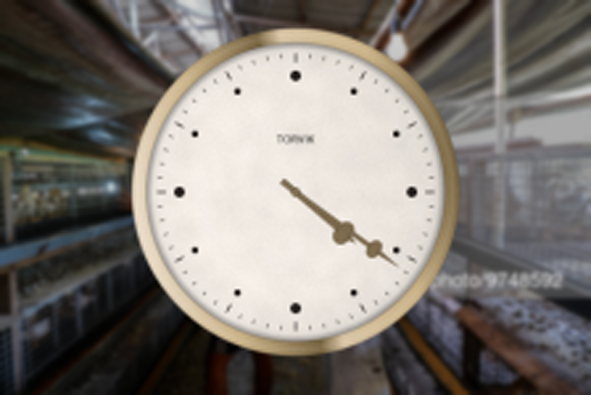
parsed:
**4:21**
